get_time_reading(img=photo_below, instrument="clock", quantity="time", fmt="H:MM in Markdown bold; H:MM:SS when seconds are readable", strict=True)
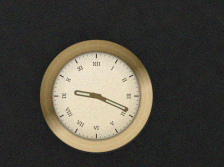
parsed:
**9:19**
